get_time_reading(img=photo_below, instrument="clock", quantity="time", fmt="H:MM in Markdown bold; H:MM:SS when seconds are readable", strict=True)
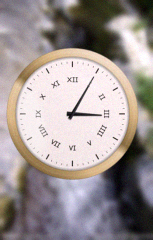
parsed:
**3:05**
